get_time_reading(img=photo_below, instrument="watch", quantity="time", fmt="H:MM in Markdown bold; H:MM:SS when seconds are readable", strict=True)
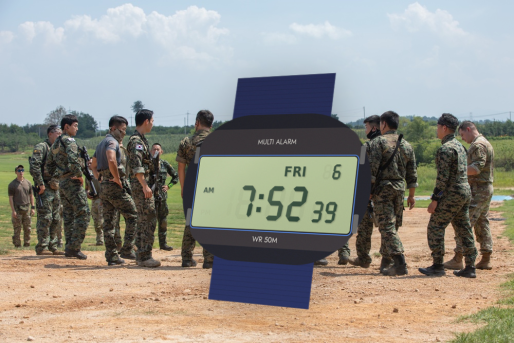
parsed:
**7:52:39**
